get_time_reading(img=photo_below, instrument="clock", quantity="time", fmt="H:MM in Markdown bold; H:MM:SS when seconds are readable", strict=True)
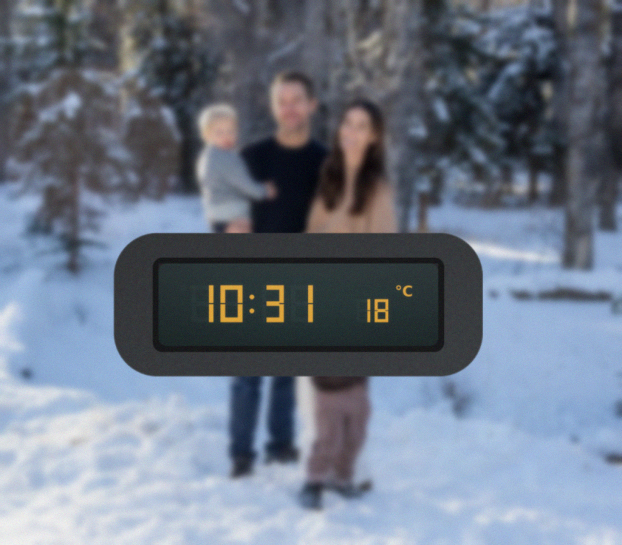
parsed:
**10:31**
